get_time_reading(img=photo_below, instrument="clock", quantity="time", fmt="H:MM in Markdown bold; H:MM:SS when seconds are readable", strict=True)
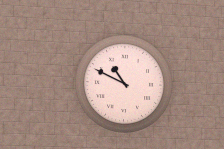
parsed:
**10:49**
